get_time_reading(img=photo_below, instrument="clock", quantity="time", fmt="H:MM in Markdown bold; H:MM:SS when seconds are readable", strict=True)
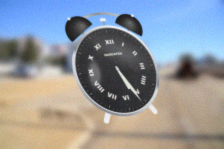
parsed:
**5:26**
